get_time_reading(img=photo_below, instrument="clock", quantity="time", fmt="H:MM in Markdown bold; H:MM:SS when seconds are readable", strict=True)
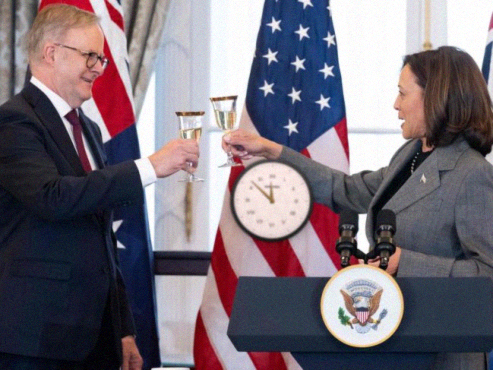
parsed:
**11:52**
